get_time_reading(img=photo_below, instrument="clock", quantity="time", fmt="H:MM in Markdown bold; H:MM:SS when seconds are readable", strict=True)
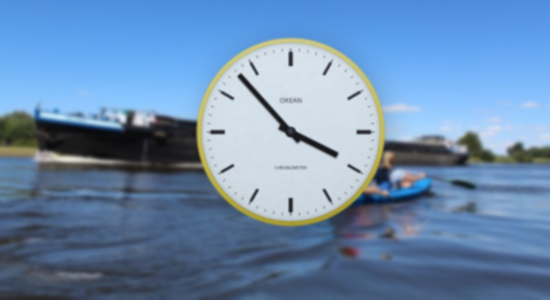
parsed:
**3:53**
